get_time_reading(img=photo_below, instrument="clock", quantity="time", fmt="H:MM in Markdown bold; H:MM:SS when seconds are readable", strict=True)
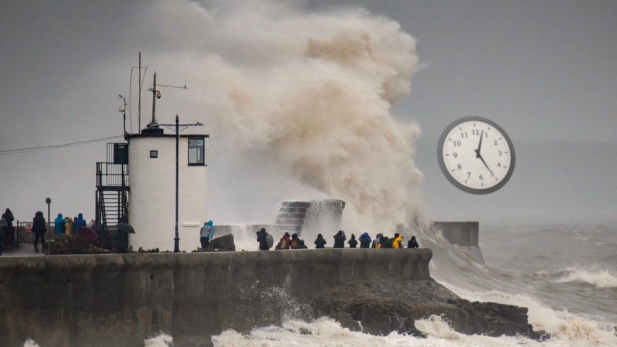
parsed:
**5:03**
